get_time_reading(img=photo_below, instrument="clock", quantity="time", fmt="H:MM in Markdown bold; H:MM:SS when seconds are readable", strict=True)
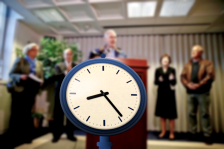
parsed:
**8:24**
